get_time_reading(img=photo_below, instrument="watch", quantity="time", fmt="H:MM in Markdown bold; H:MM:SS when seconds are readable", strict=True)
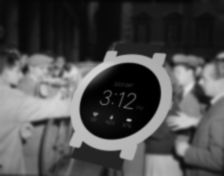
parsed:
**3:12**
